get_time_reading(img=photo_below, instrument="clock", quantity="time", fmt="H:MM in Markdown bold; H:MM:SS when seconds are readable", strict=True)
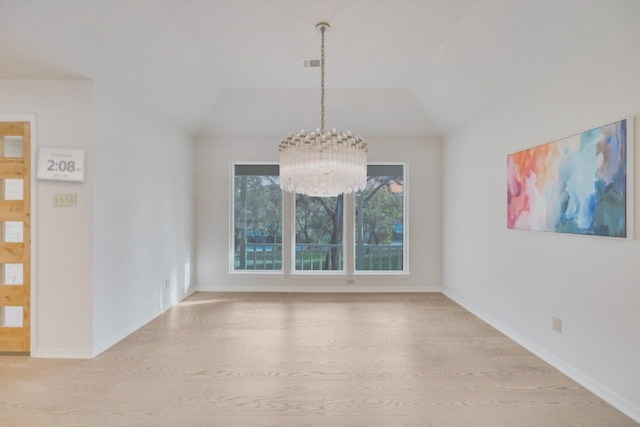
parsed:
**2:08**
